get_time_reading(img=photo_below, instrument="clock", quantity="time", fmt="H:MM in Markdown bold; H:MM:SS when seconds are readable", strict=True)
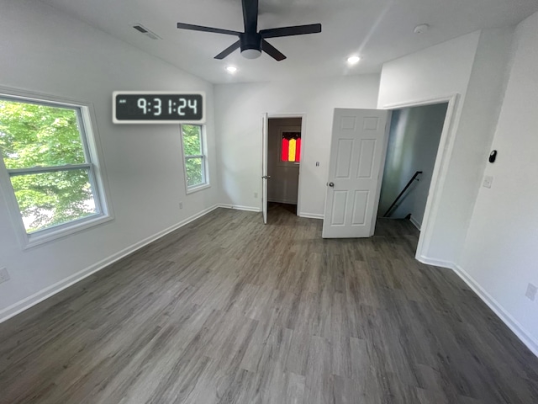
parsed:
**9:31:24**
